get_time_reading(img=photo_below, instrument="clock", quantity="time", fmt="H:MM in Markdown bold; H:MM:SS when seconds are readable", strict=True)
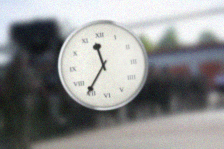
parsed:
**11:36**
